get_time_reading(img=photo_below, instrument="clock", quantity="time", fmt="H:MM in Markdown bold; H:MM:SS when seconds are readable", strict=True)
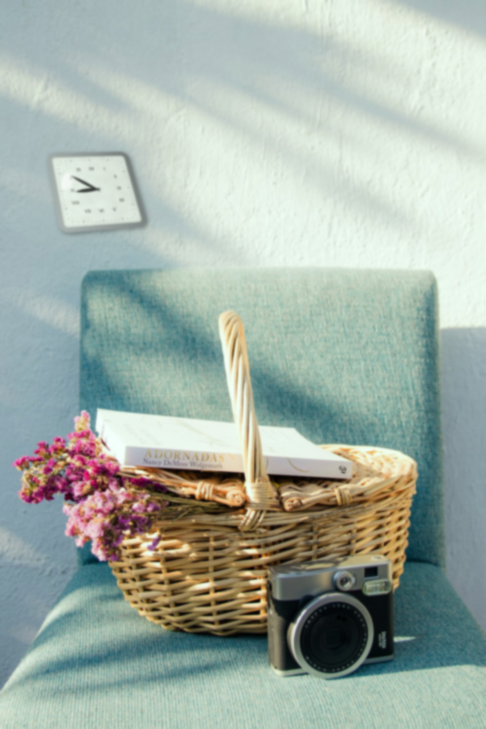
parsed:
**8:51**
